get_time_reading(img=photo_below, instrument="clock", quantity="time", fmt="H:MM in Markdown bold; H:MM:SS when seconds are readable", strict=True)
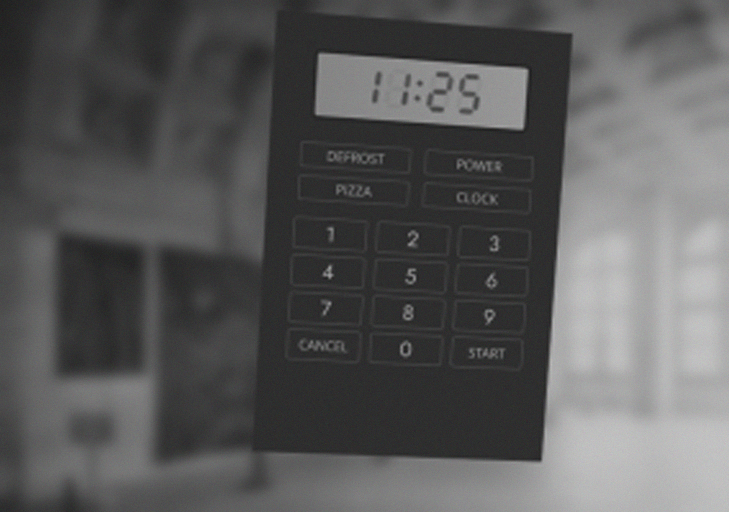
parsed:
**11:25**
